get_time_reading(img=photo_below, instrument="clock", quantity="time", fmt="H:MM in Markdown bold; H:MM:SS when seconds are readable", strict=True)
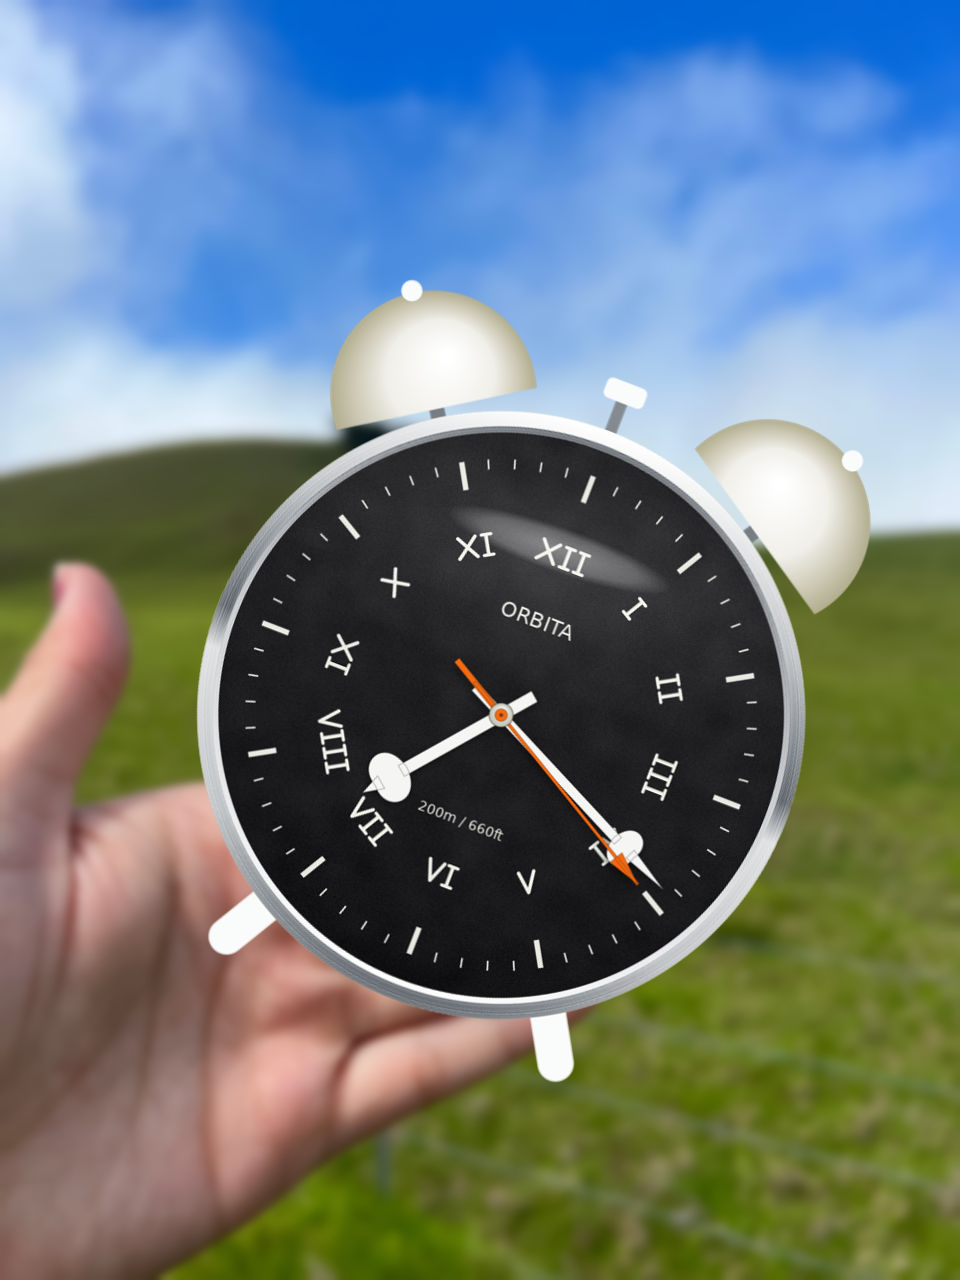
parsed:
**7:19:20**
